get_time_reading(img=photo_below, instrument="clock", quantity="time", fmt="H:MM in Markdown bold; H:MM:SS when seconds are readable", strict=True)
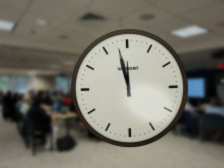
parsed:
**11:58**
